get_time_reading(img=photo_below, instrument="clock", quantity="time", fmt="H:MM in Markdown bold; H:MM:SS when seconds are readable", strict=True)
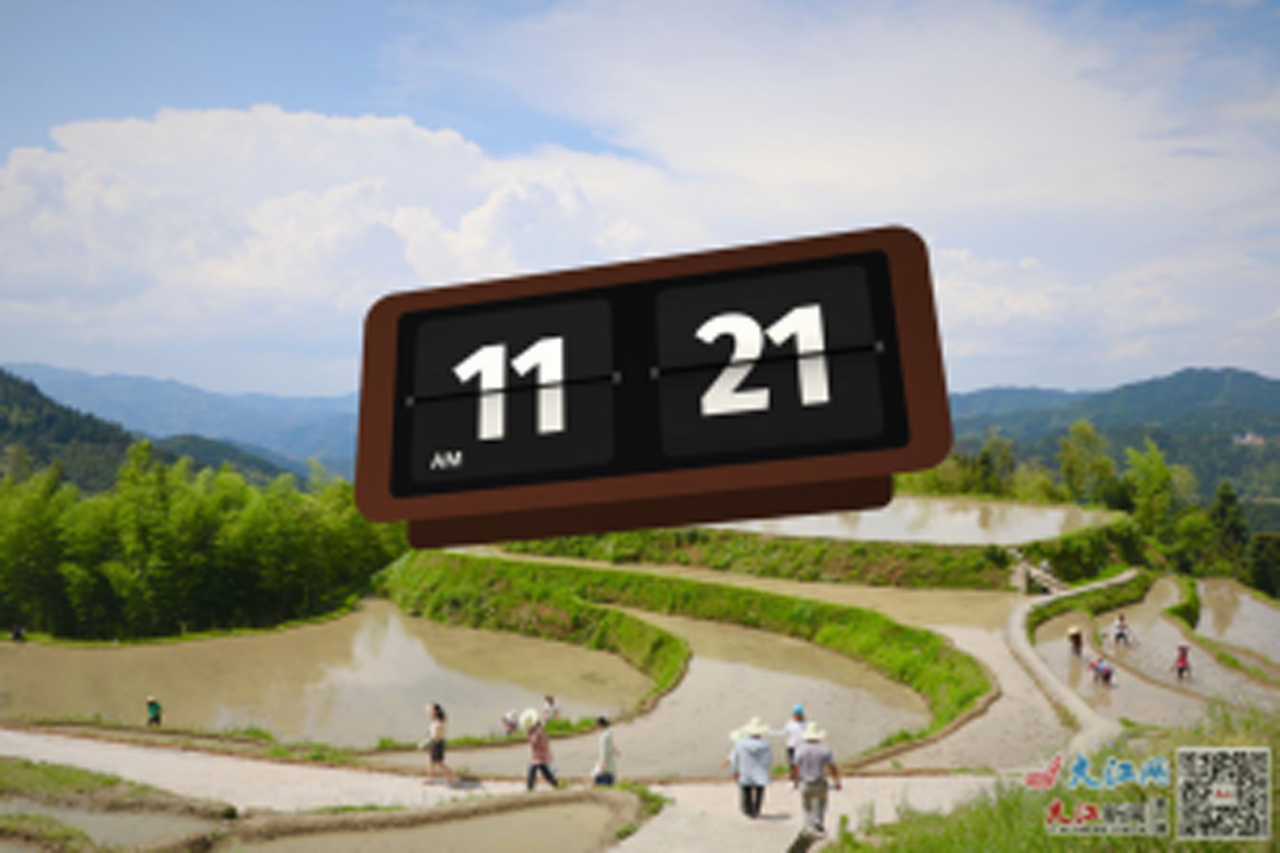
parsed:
**11:21**
